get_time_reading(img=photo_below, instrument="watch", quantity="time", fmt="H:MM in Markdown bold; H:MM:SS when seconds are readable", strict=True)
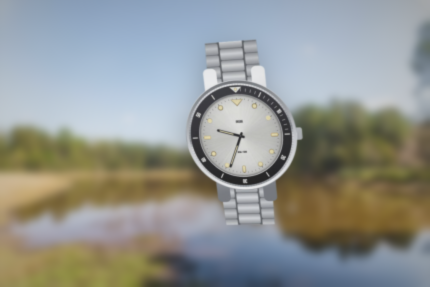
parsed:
**9:34**
